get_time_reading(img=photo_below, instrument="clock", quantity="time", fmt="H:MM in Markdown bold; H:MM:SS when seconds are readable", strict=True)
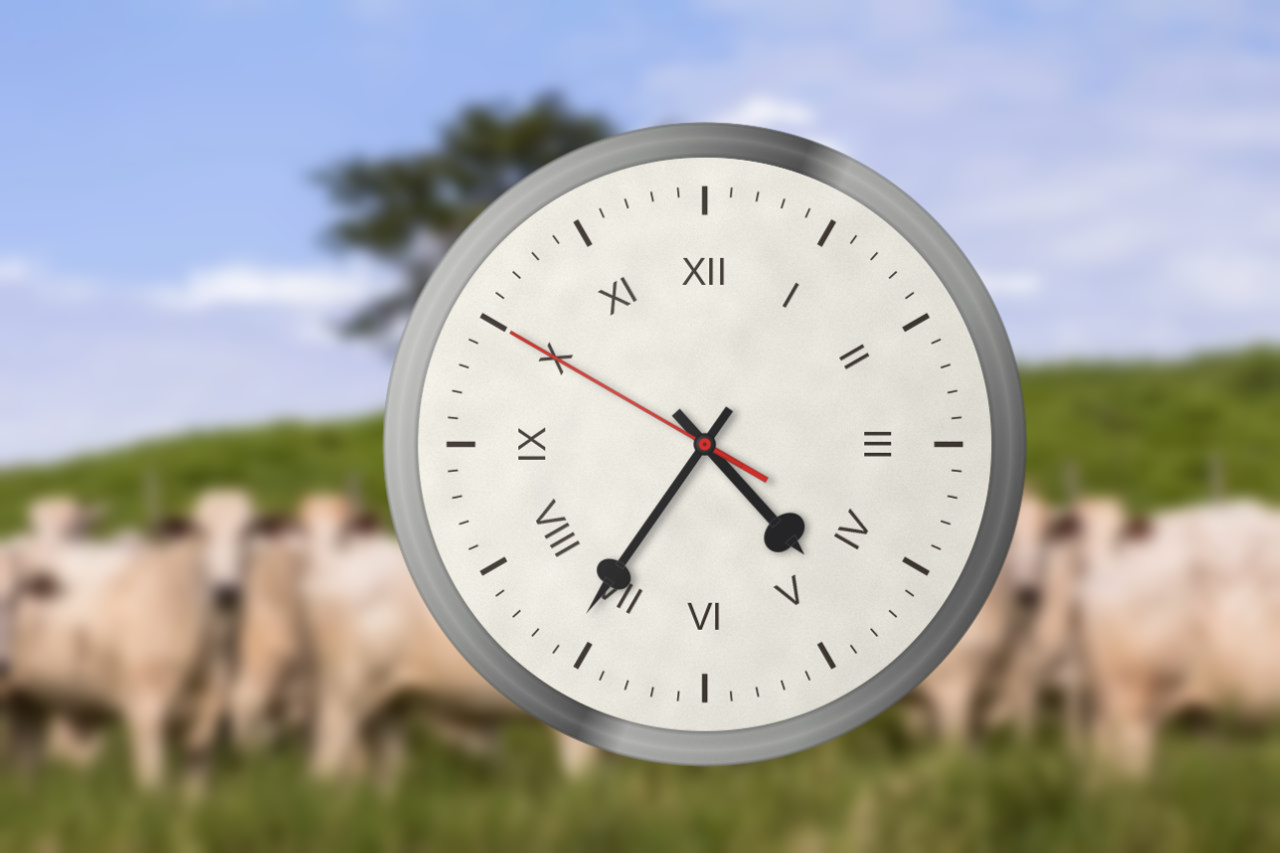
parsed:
**4:35:50**
